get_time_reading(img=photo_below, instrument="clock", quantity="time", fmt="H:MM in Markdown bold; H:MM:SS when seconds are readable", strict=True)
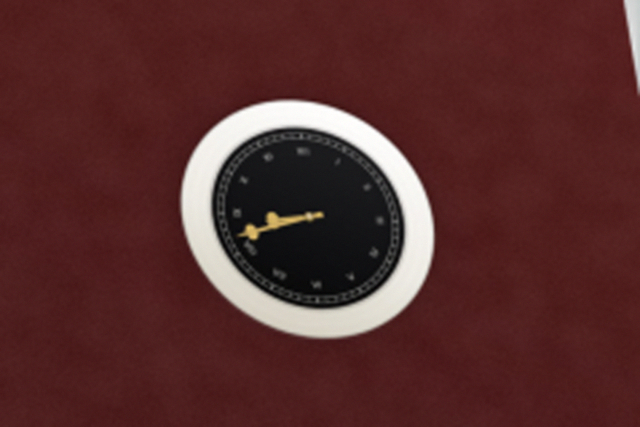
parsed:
**8:42**
